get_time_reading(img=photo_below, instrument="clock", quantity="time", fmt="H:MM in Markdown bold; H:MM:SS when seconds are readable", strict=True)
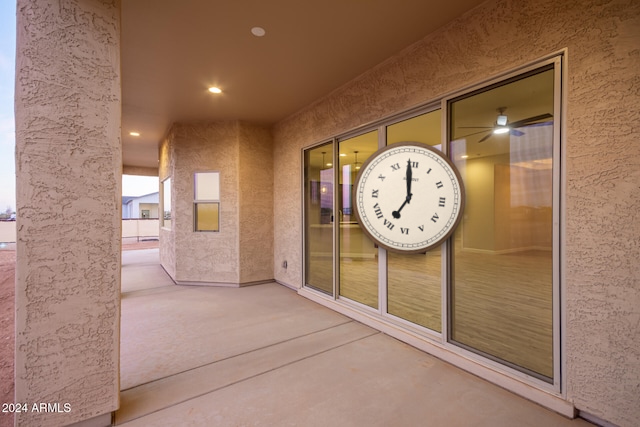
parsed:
**6:59**
